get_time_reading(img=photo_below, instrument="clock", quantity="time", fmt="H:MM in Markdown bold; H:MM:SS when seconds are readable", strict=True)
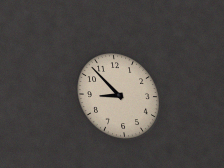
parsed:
**8:53**
